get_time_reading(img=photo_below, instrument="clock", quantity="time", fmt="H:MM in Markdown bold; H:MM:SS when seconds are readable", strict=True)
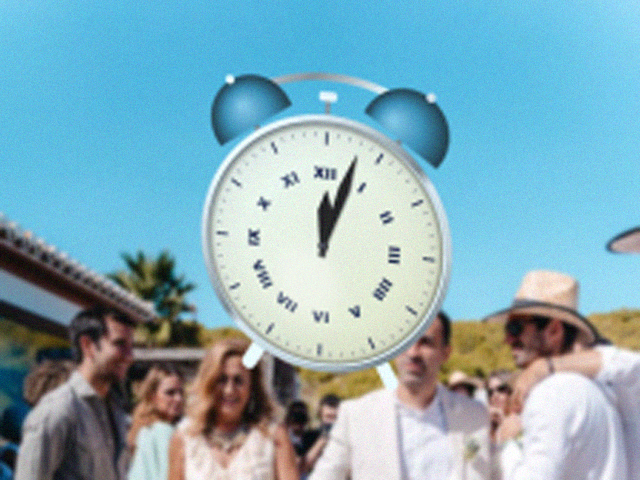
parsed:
**12:03**
